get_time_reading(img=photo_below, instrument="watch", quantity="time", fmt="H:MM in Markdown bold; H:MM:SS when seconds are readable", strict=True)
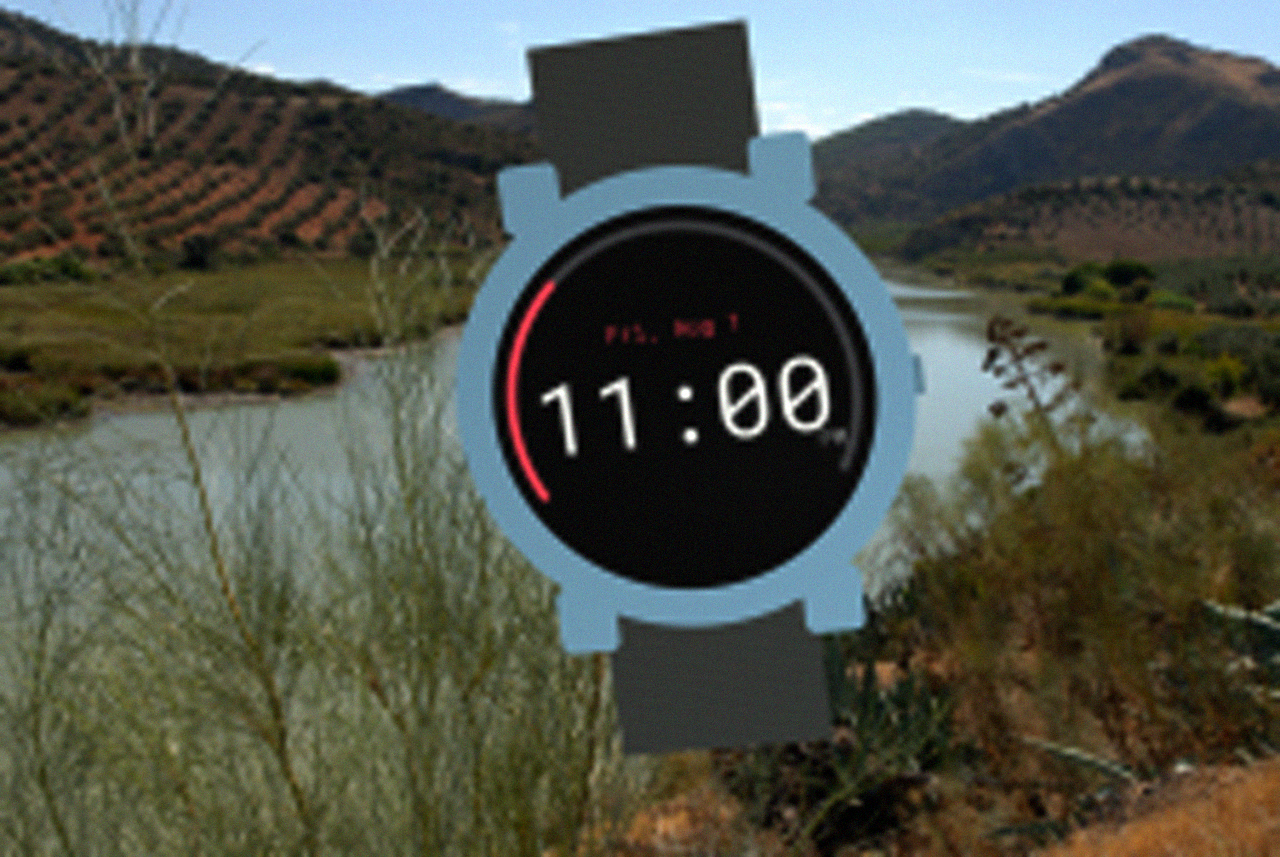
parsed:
**11:00**
